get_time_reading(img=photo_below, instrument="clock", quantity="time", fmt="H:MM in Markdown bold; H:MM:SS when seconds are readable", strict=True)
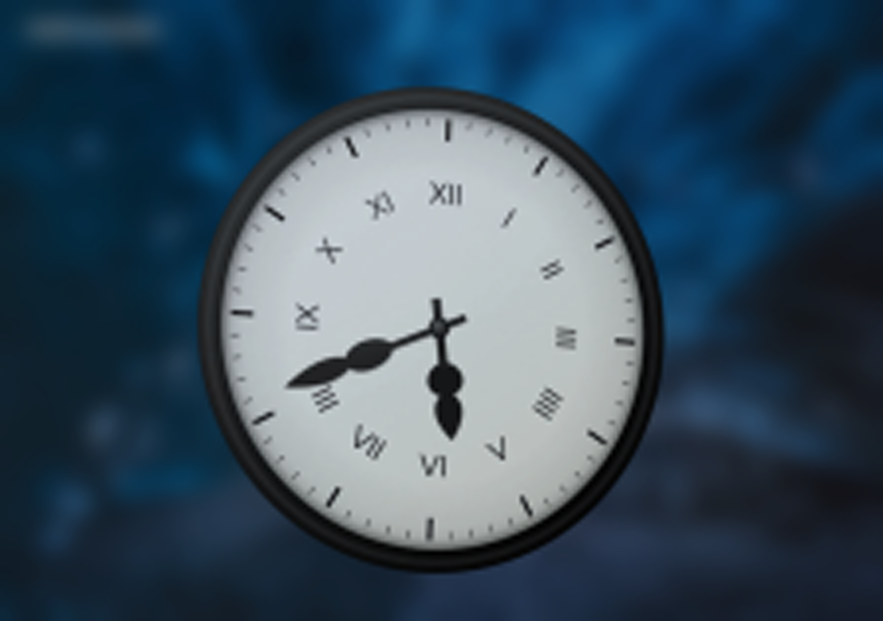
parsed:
**5:41**
